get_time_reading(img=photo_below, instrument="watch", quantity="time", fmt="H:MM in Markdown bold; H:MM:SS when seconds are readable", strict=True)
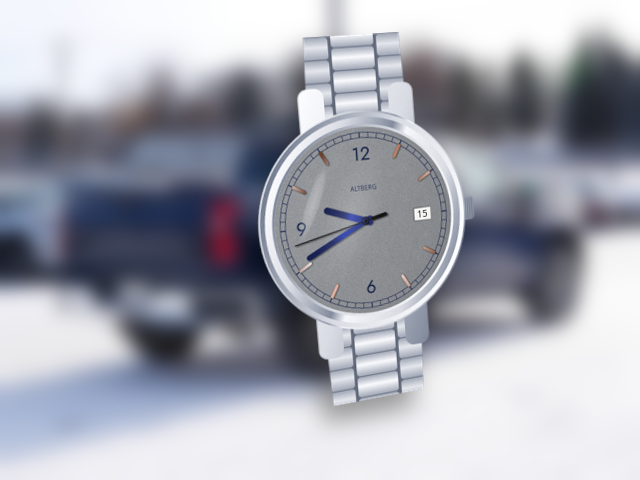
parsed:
**9:40:43**
